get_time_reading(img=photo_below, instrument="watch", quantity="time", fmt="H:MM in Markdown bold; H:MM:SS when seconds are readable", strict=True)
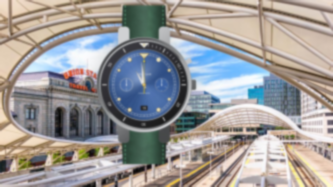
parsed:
**10:59**
